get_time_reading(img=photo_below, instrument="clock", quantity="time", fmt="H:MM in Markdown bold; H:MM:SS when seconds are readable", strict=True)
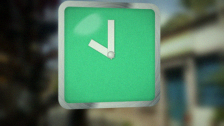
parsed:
**10:00**
